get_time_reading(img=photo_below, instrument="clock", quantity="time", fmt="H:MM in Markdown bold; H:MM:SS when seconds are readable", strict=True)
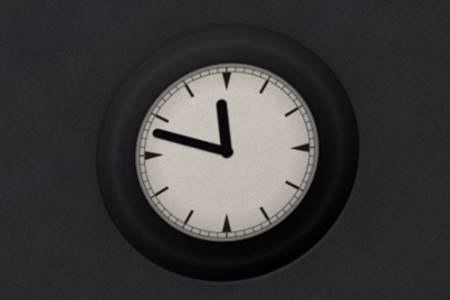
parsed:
**11:48**
